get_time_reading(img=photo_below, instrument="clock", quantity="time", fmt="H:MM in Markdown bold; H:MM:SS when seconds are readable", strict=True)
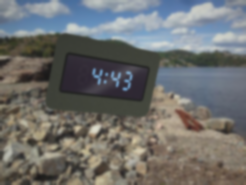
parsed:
**4:43**
